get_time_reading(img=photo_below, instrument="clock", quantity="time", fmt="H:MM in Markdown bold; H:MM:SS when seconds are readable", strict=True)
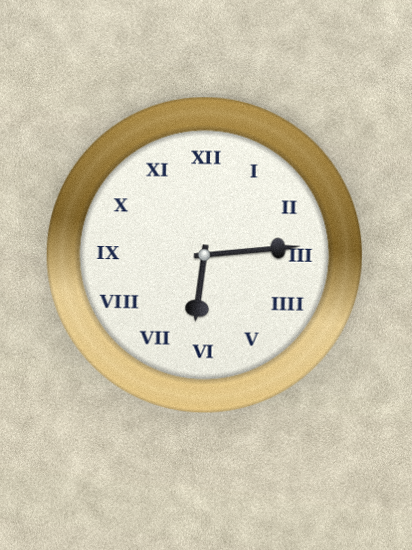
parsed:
**6:14**
